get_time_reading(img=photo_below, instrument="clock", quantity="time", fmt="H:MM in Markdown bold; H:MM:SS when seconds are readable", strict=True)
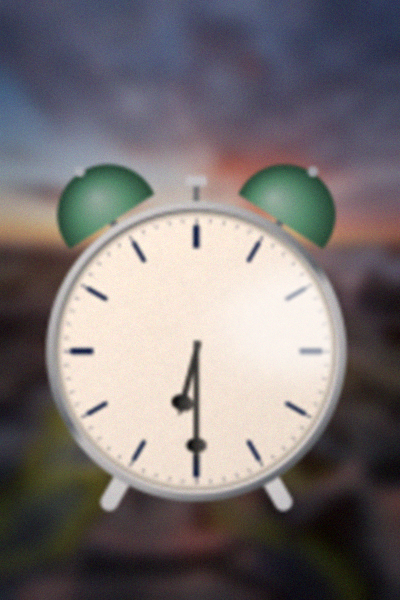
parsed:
**6:30**
